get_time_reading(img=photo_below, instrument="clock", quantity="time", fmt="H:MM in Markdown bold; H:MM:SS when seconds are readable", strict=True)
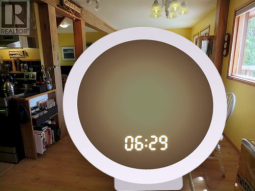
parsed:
**6:29**
